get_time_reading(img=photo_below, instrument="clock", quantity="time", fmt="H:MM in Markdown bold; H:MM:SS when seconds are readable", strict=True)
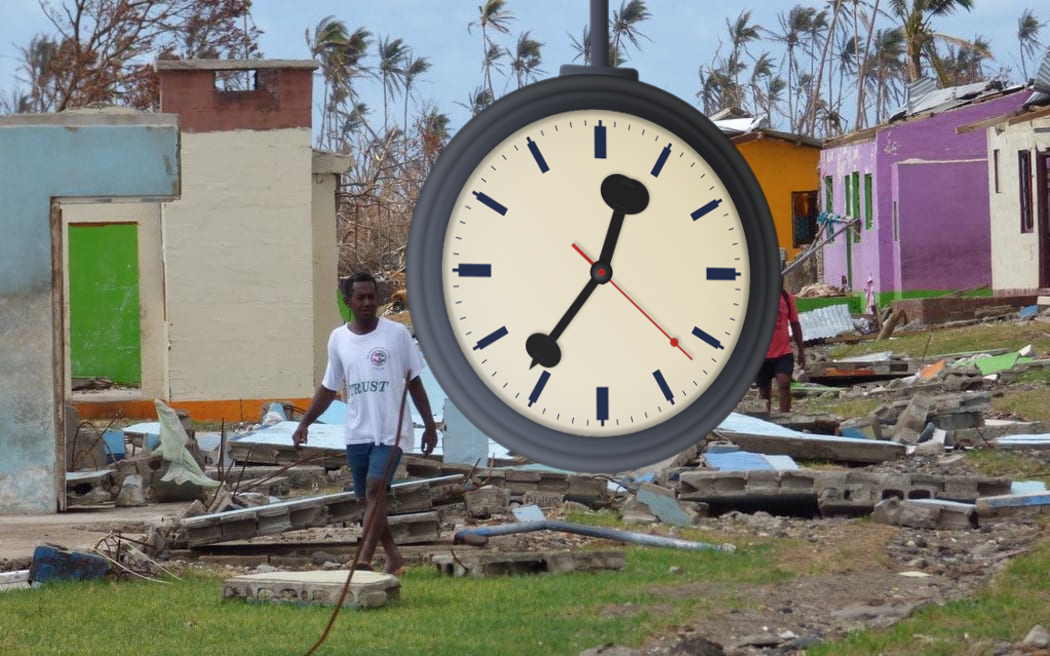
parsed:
**12:36:22**
